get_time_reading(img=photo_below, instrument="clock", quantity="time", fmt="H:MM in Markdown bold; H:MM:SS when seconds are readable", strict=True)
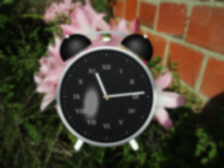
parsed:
**11:14**
